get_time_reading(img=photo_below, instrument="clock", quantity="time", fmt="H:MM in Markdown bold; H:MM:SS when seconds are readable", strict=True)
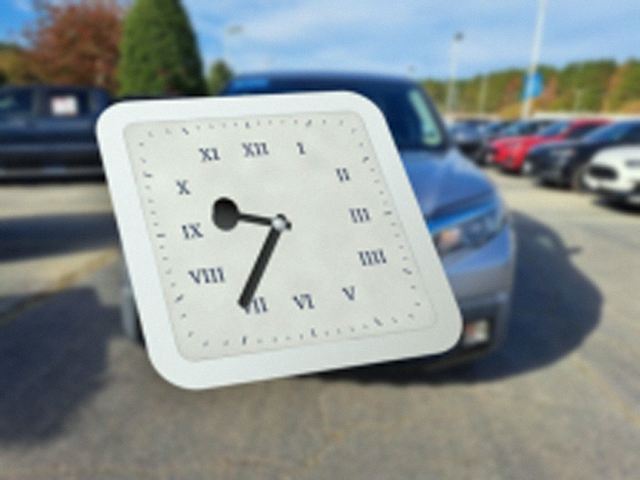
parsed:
**9:36**
